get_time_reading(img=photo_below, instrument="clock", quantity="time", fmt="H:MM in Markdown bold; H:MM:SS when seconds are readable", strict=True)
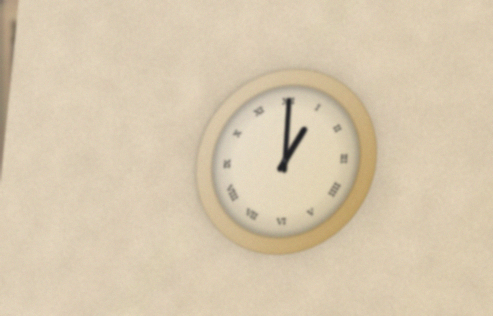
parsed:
**1:00**
